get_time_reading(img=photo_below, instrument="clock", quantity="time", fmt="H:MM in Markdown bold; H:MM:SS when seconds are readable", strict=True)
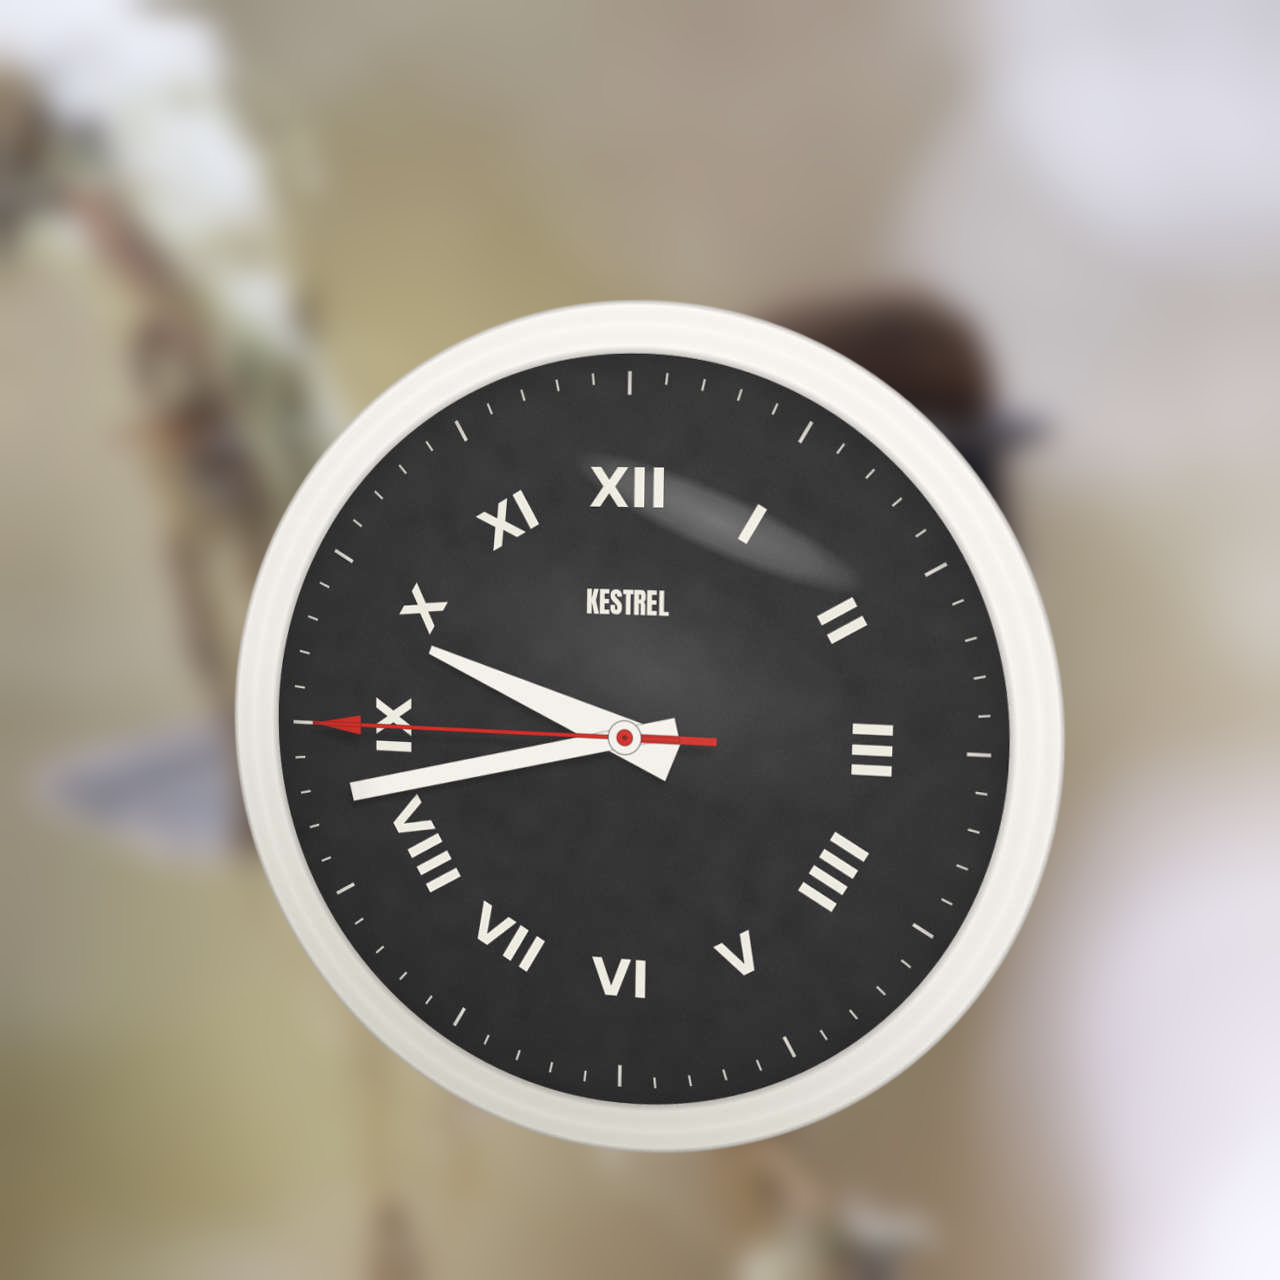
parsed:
**9:42:45**
